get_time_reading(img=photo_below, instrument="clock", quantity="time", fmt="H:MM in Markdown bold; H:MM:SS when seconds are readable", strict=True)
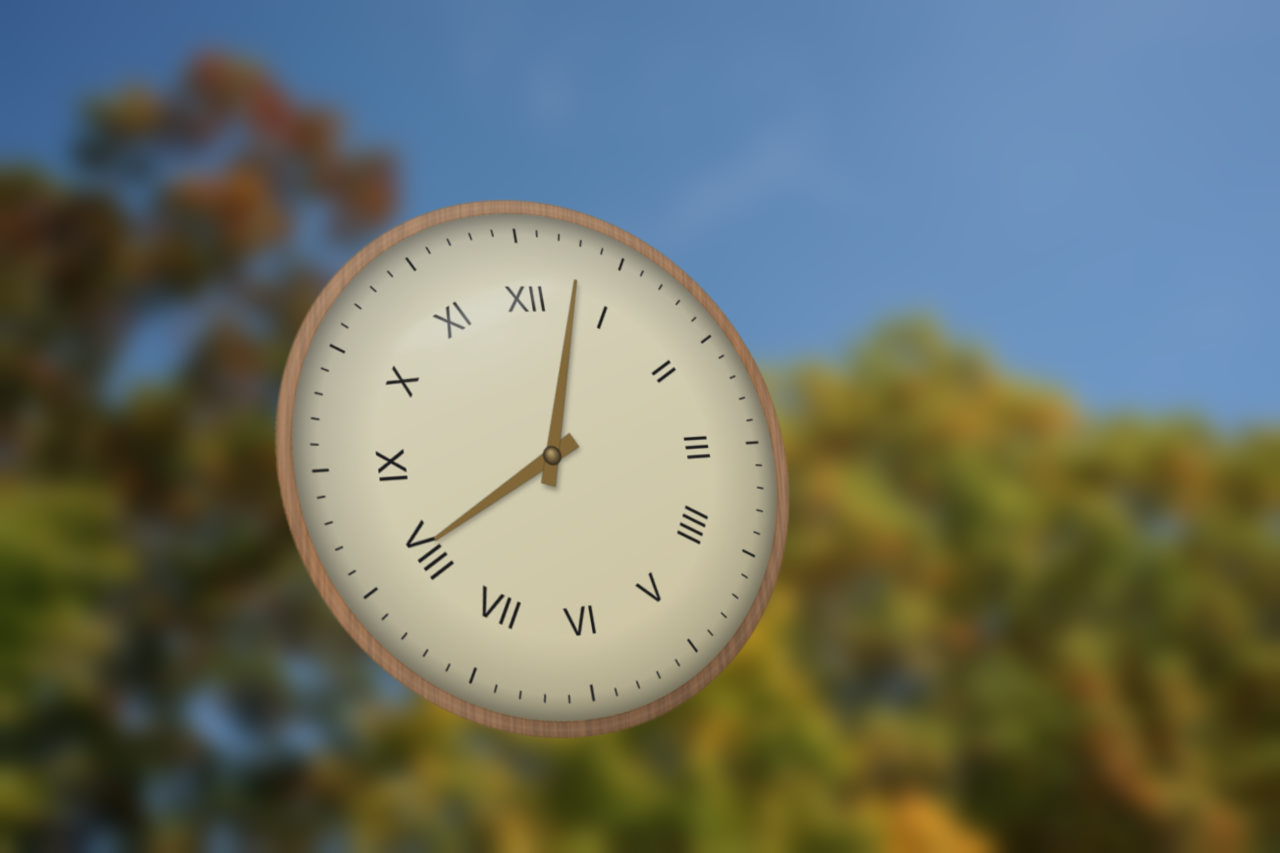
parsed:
**8:03**
